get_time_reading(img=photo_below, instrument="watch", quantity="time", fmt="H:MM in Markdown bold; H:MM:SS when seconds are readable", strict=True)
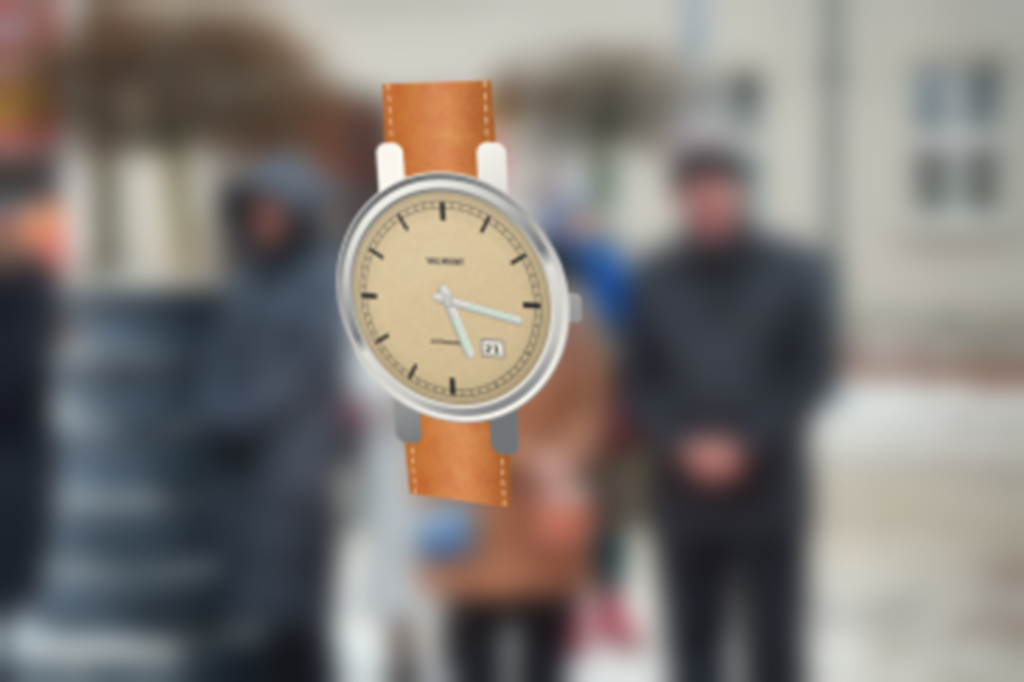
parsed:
**5:17**
